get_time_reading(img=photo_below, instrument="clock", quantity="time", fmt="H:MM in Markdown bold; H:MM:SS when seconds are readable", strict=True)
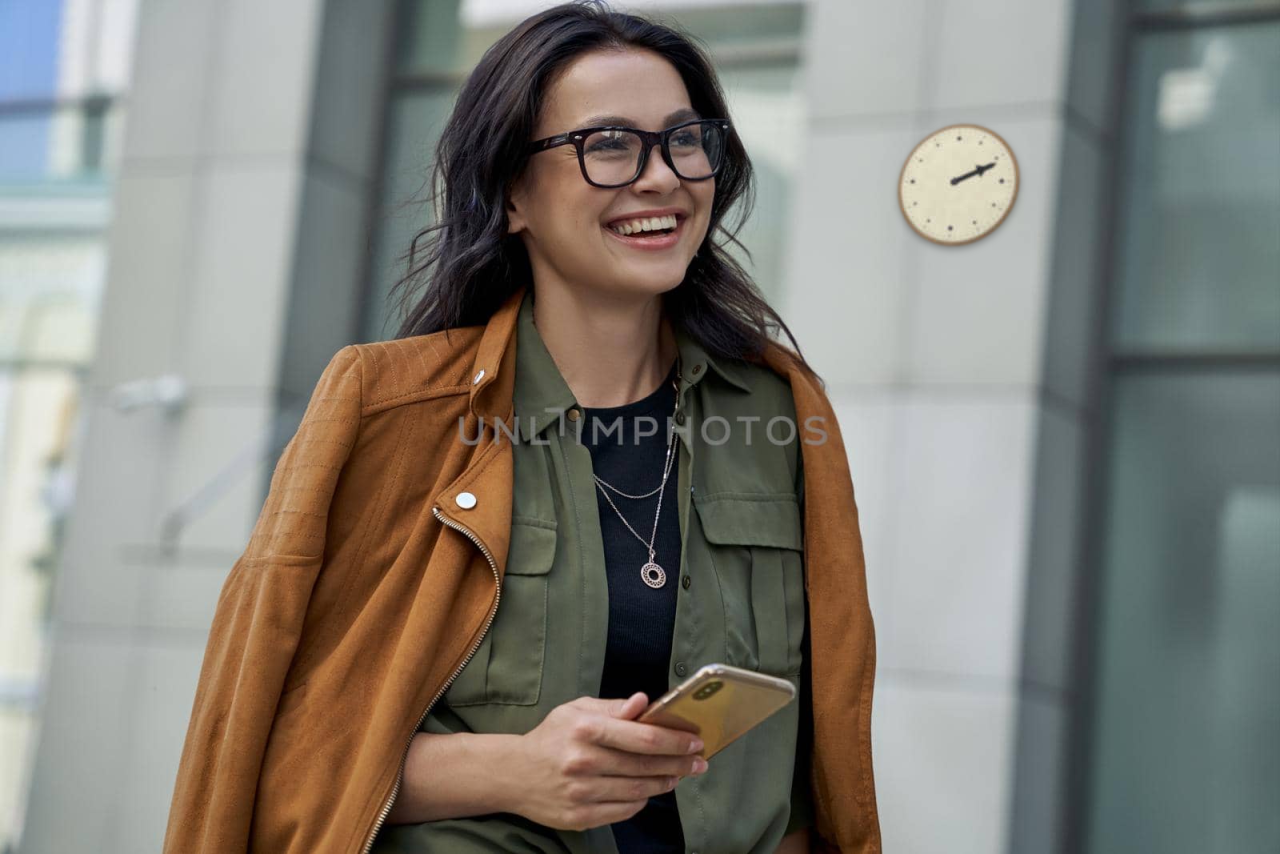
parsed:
**2:11**
